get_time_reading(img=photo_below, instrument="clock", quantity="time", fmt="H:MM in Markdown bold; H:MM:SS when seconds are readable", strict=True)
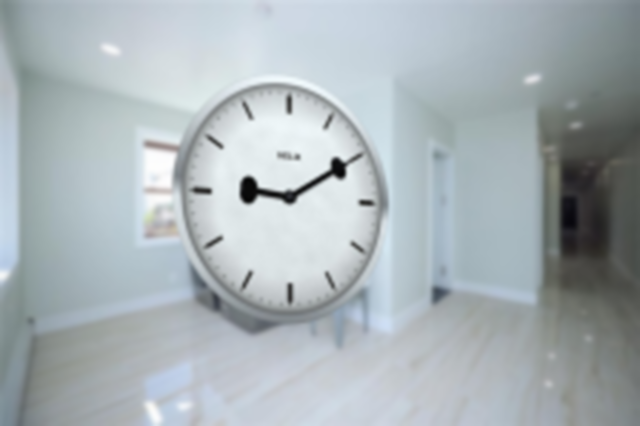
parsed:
**9:10**
